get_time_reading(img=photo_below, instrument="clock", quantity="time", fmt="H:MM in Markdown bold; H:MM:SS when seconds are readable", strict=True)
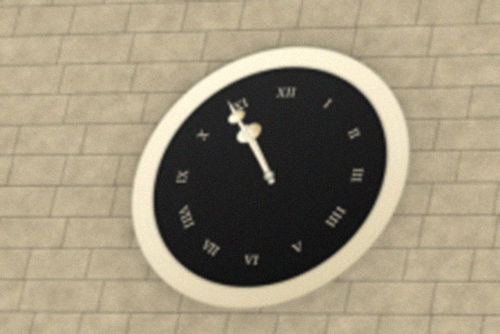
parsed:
**10:54**
